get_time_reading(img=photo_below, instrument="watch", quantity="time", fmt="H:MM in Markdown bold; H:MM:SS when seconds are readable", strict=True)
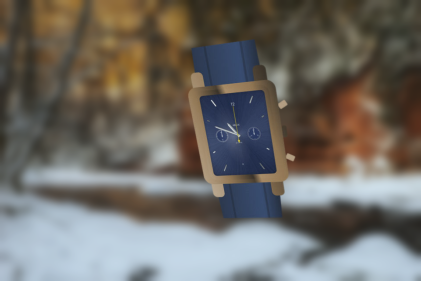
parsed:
**10:49**
